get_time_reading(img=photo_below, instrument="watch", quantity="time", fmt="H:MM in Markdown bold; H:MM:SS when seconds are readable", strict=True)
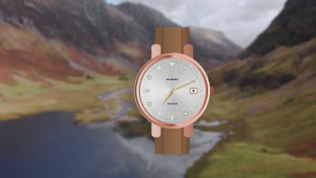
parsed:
**7:11**
